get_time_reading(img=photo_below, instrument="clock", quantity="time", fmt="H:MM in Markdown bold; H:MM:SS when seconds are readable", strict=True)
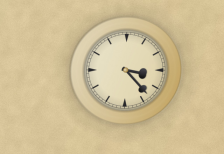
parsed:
**3:23**
